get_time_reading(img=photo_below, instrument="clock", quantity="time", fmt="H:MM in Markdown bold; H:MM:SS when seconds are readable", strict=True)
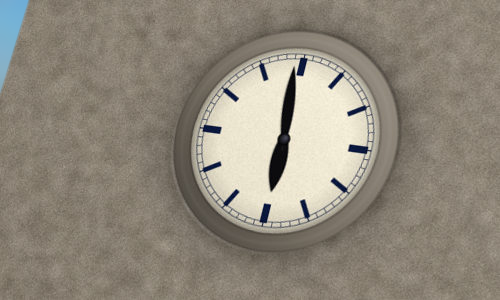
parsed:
**5:59**
